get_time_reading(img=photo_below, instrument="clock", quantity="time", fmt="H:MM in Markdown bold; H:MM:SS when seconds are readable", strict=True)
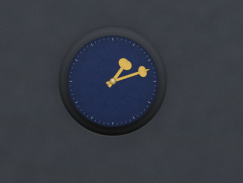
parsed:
**1:12**
